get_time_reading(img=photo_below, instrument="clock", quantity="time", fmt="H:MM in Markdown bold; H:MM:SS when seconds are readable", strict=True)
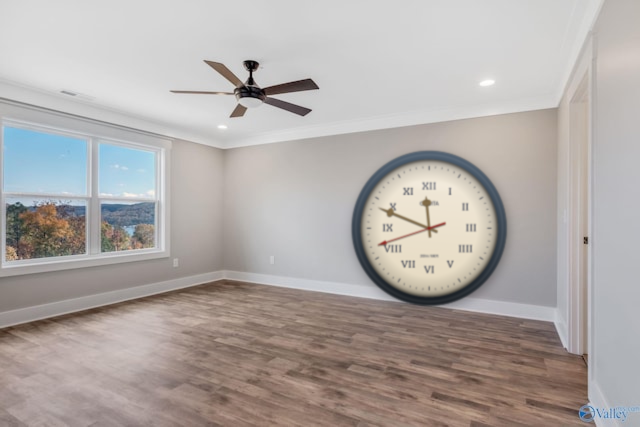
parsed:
**11:48:42**
